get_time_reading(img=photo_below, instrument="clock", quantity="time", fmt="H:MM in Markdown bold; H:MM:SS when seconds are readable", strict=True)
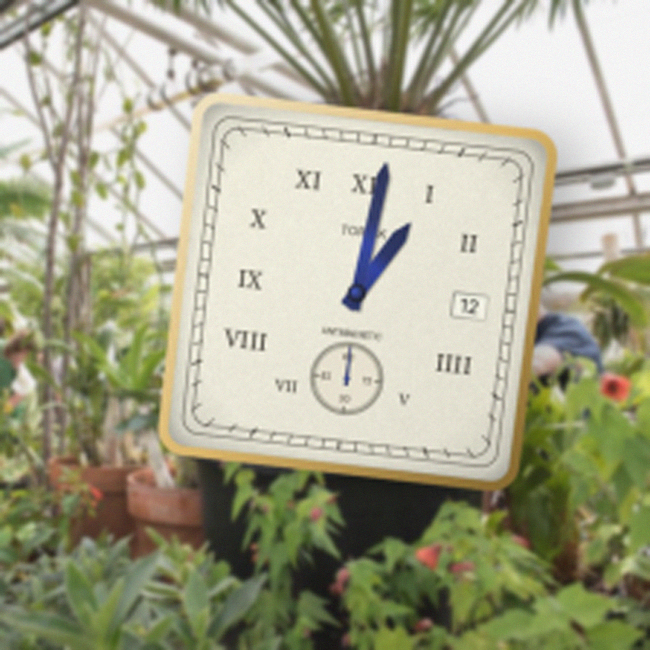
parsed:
**1:01**
